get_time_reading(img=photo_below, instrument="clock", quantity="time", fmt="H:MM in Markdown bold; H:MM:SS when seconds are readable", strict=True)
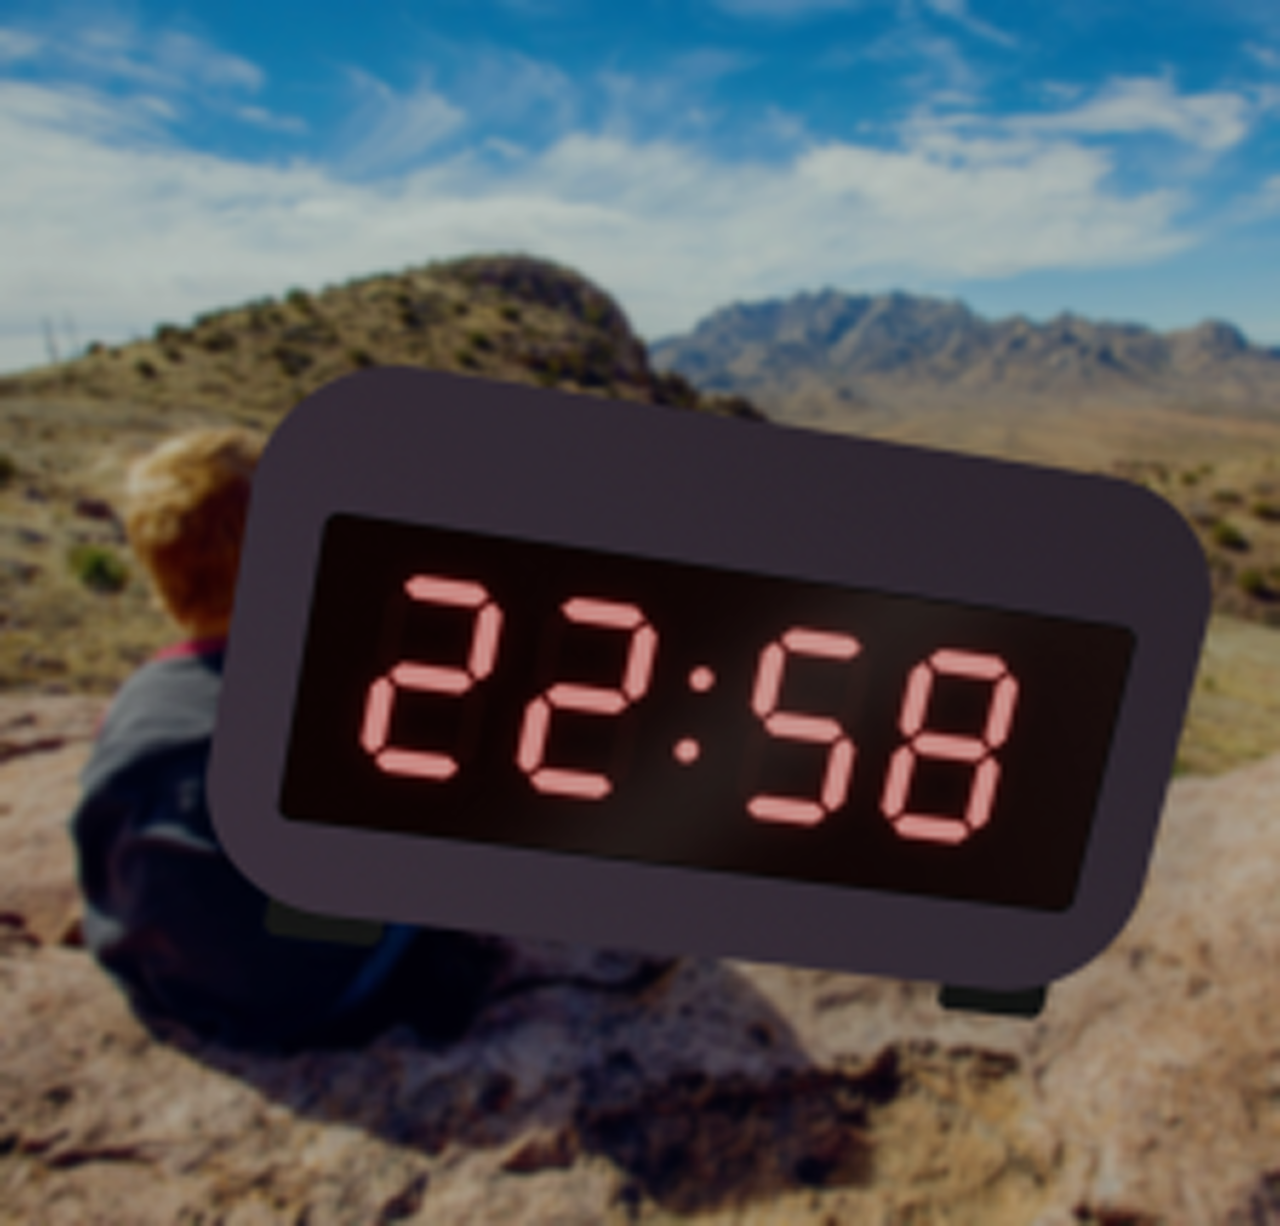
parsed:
**22:58**
